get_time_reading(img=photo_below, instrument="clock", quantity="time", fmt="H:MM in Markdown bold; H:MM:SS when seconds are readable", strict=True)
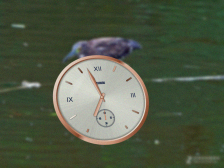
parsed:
**6:57**
